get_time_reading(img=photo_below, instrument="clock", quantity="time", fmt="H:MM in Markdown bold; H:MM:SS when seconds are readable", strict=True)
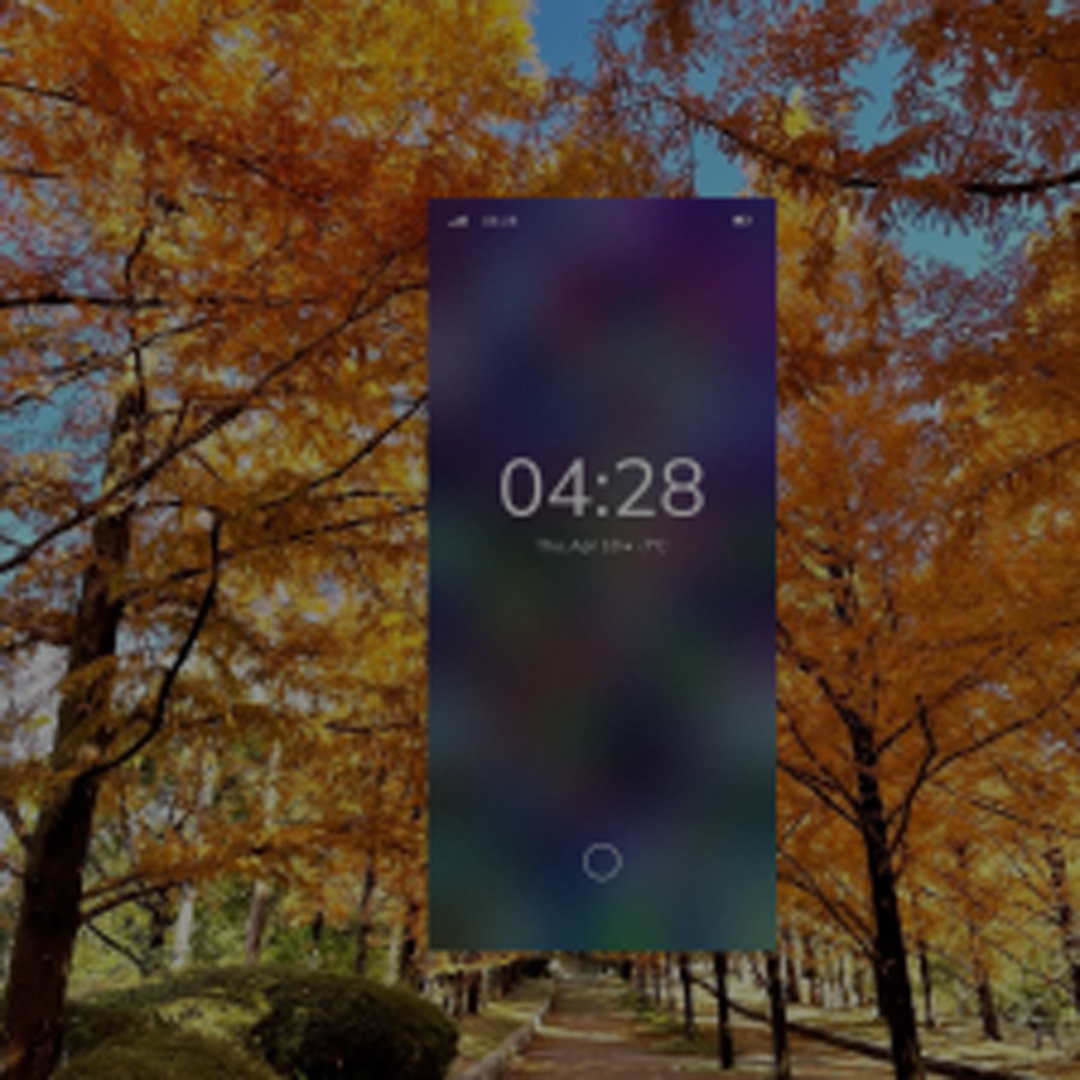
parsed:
**4:28**
